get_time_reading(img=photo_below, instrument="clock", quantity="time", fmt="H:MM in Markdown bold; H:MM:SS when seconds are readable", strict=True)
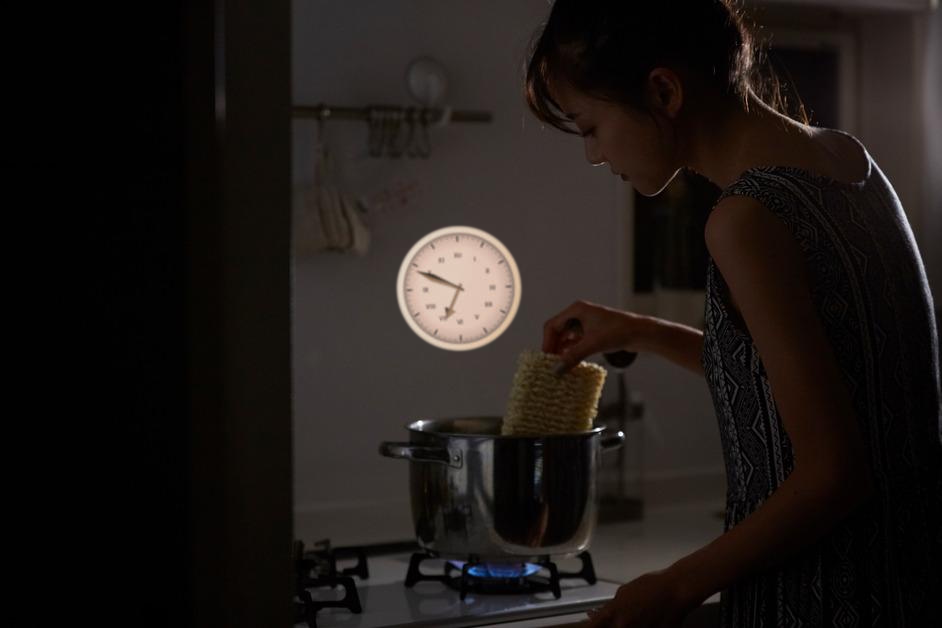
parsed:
**6:49**
